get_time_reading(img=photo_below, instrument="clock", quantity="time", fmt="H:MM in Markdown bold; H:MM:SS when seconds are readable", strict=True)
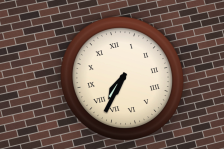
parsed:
**7:37**
